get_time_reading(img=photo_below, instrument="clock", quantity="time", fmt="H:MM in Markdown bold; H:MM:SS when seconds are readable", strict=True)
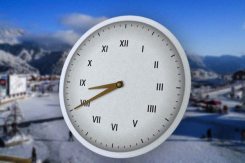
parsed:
**8:40**
